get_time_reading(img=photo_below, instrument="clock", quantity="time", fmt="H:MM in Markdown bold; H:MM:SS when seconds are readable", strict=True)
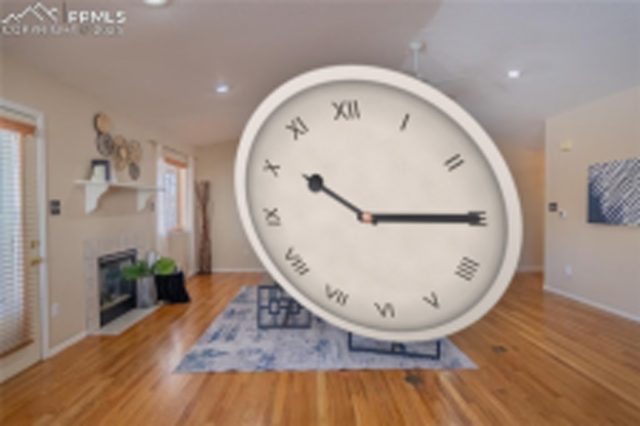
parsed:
**10:15**
